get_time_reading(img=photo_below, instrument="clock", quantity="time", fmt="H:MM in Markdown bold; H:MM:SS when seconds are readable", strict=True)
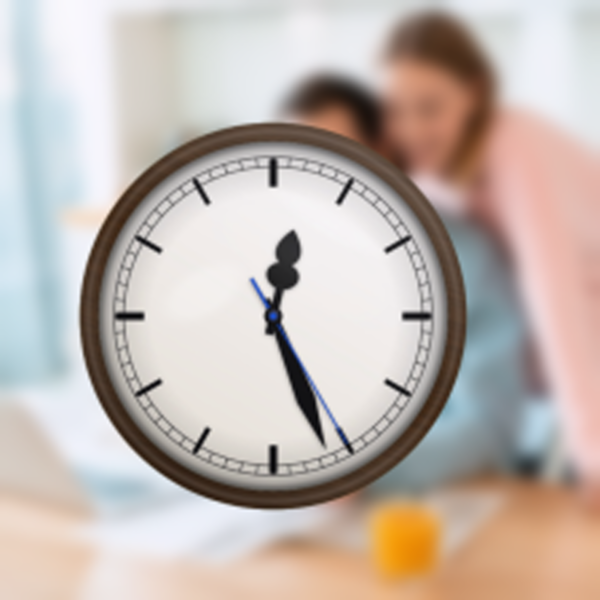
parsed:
**12:26:25**
